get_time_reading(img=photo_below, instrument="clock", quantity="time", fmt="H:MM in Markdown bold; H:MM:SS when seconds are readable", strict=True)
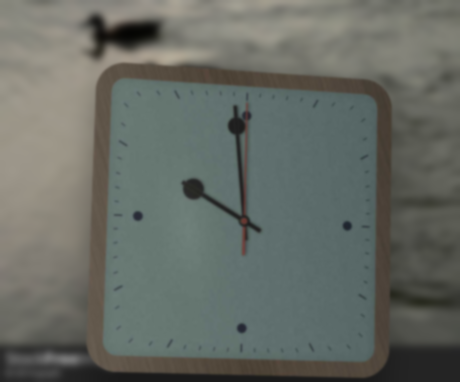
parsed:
**9:59:00**
